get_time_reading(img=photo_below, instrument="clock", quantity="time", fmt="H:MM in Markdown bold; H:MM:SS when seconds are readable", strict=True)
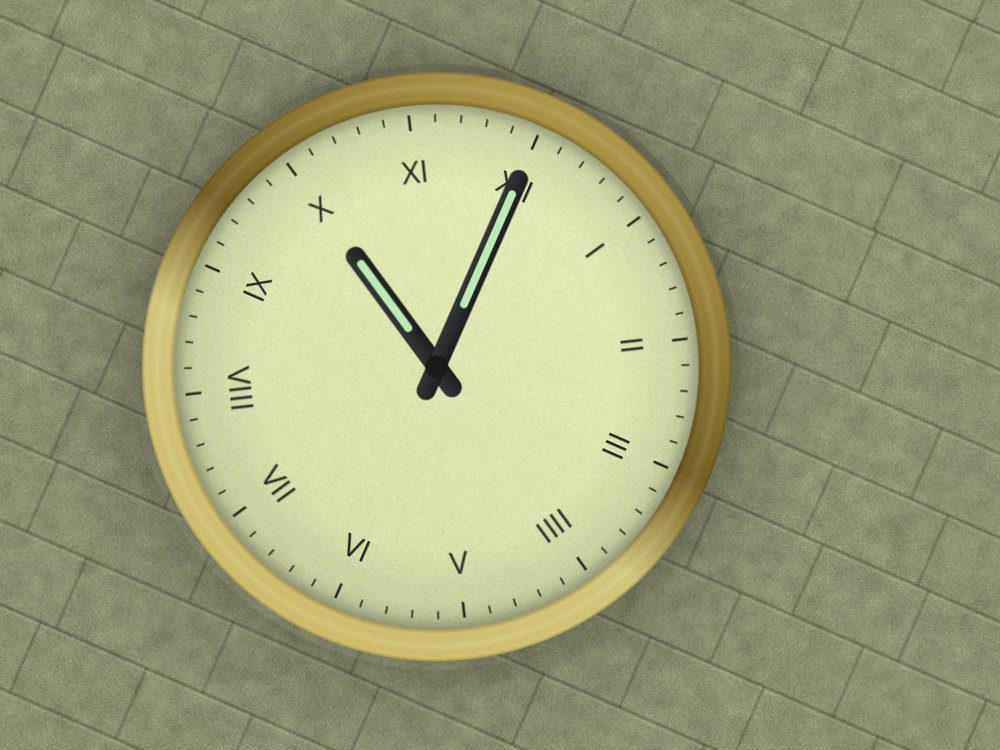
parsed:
**10:00**
